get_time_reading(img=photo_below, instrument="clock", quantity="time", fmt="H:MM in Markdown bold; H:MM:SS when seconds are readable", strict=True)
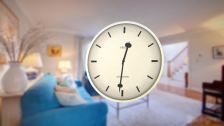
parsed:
**12:31**
